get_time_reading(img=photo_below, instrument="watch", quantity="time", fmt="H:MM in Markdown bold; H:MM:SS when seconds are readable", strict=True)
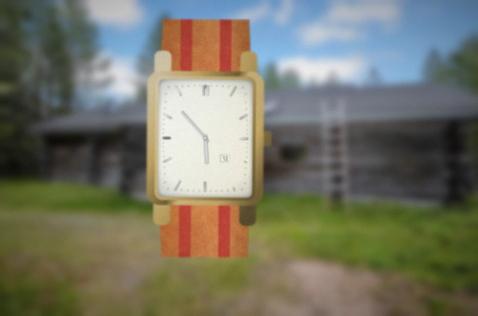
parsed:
**5:53**
